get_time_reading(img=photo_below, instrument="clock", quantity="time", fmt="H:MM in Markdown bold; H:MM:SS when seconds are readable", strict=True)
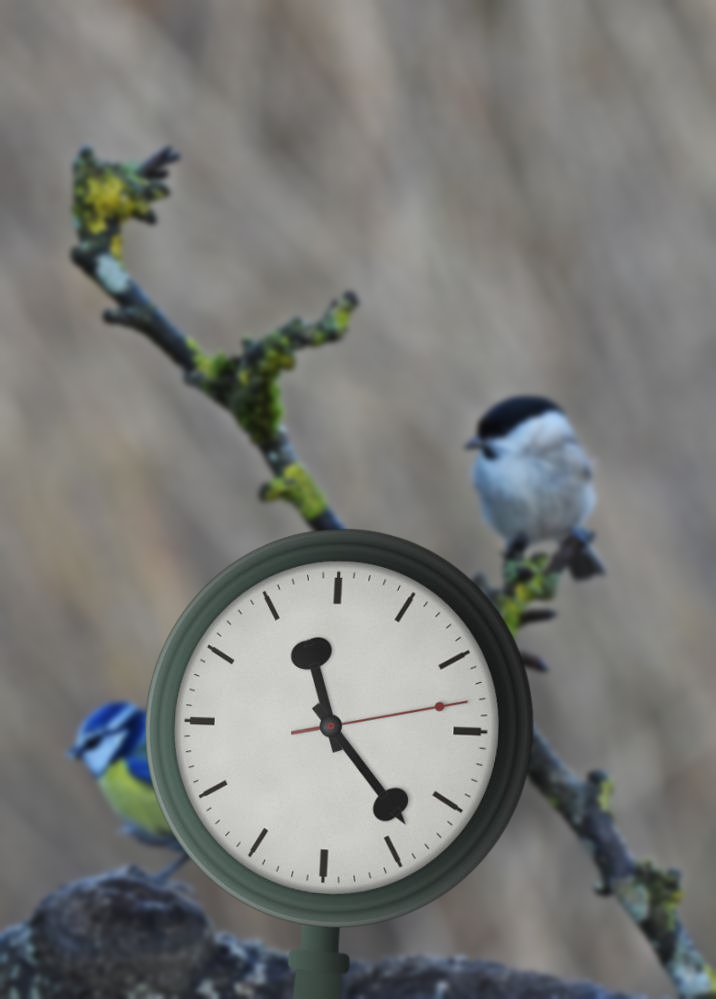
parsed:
**11:23:13**
